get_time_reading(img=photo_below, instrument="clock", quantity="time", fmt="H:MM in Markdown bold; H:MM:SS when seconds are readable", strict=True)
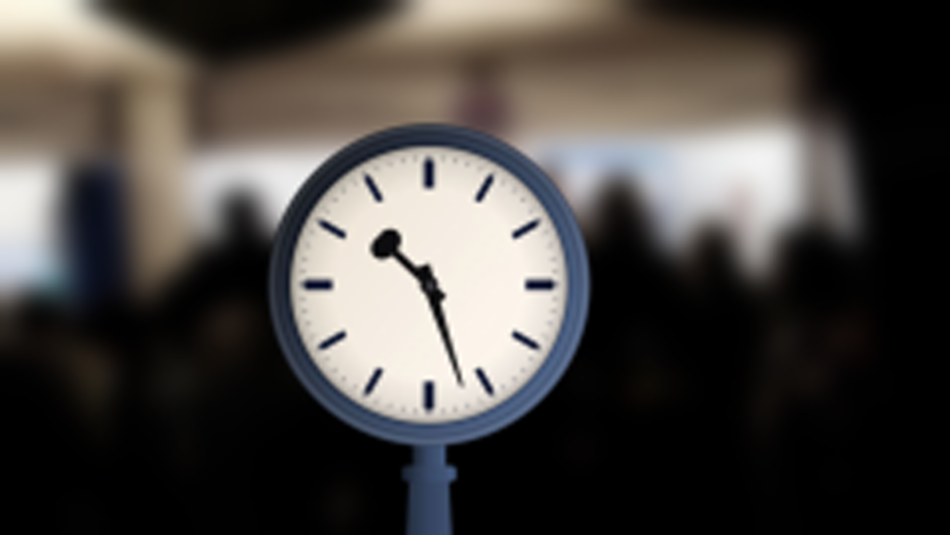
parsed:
**10:27**
